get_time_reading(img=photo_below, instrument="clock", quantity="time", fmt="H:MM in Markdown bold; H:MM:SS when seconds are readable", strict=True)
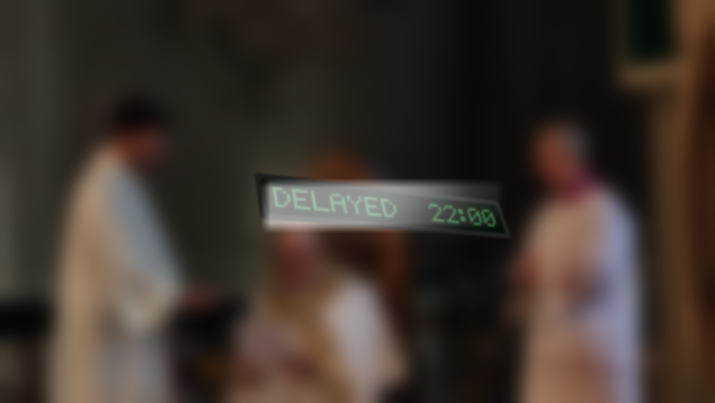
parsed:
**22:00**
